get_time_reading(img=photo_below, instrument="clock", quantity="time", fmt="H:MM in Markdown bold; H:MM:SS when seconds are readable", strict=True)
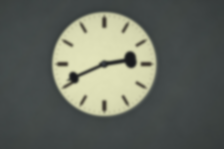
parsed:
**2:41**
